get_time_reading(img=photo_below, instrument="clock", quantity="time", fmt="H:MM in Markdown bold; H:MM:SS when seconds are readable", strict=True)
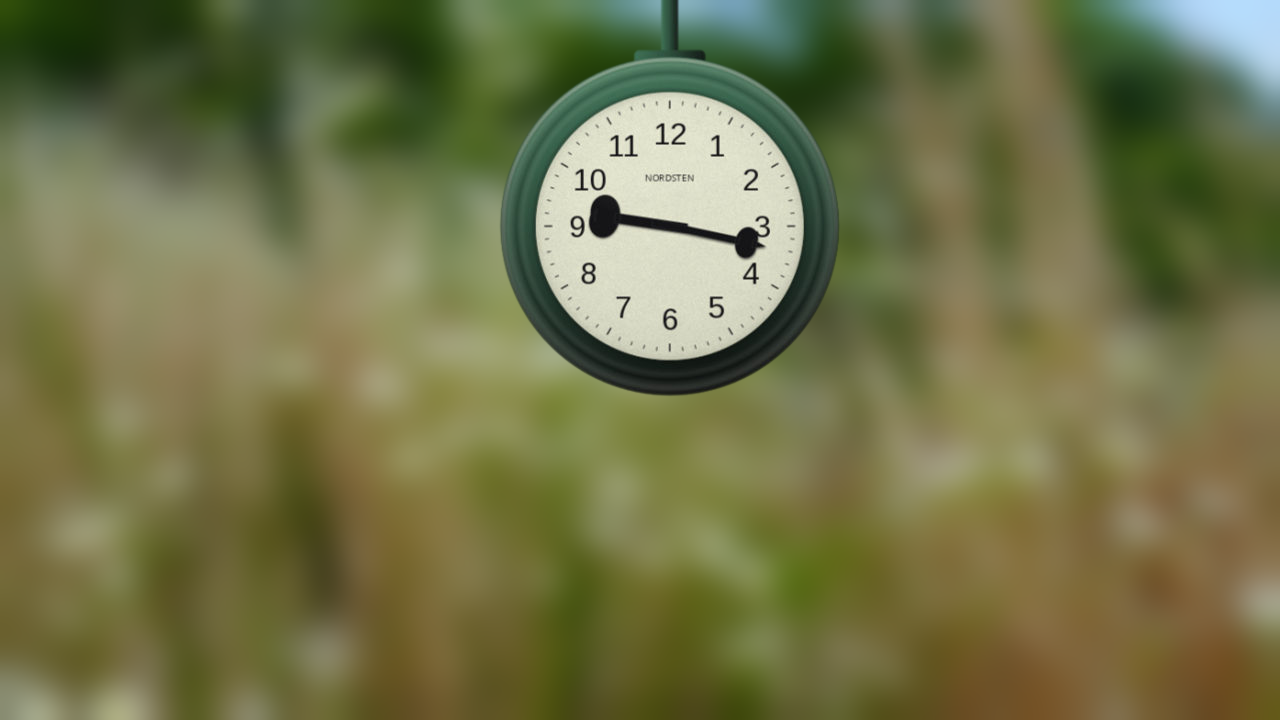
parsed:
**9:17**
